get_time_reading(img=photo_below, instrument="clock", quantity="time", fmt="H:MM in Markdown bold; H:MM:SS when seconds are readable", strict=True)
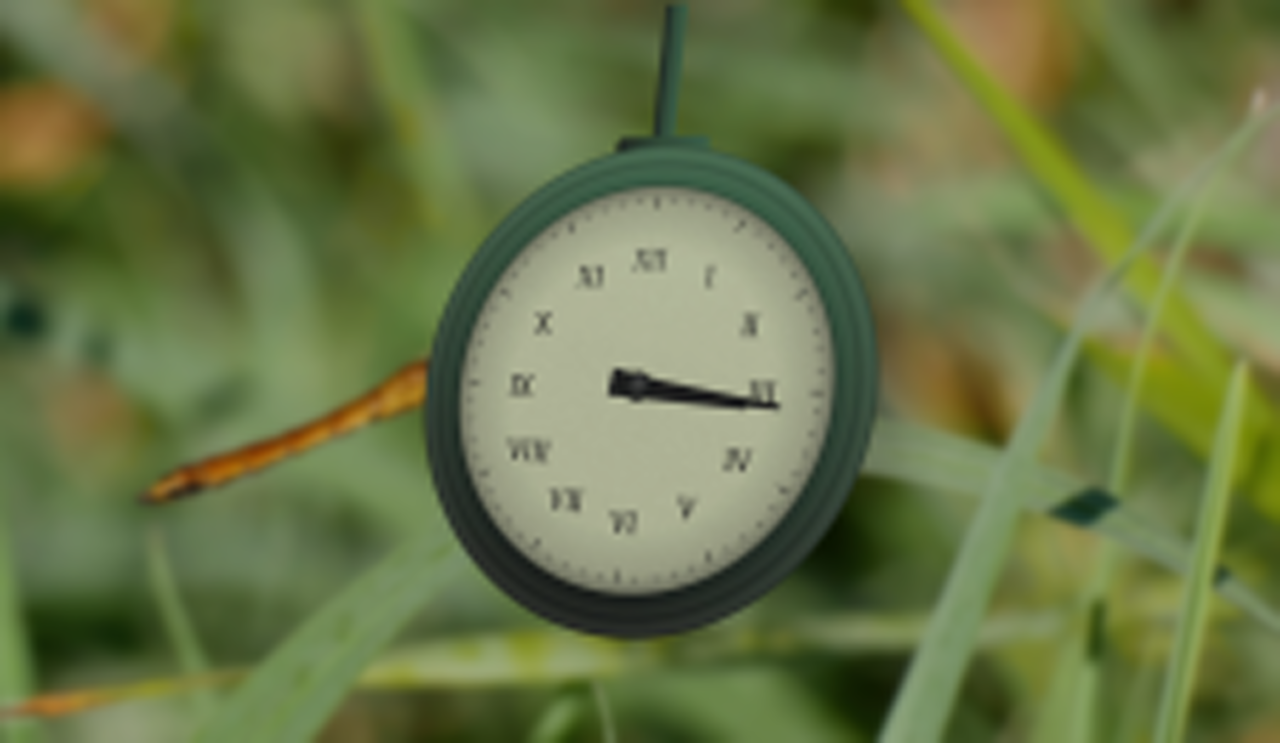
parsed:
**3:16**
